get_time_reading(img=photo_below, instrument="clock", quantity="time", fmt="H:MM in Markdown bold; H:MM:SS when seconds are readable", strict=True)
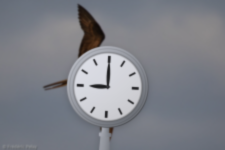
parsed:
**9:00**
